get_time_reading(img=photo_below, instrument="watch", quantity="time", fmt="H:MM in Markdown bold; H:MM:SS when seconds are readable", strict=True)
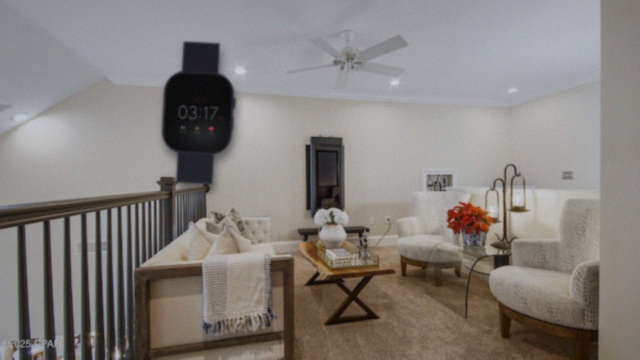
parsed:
**3:17**
